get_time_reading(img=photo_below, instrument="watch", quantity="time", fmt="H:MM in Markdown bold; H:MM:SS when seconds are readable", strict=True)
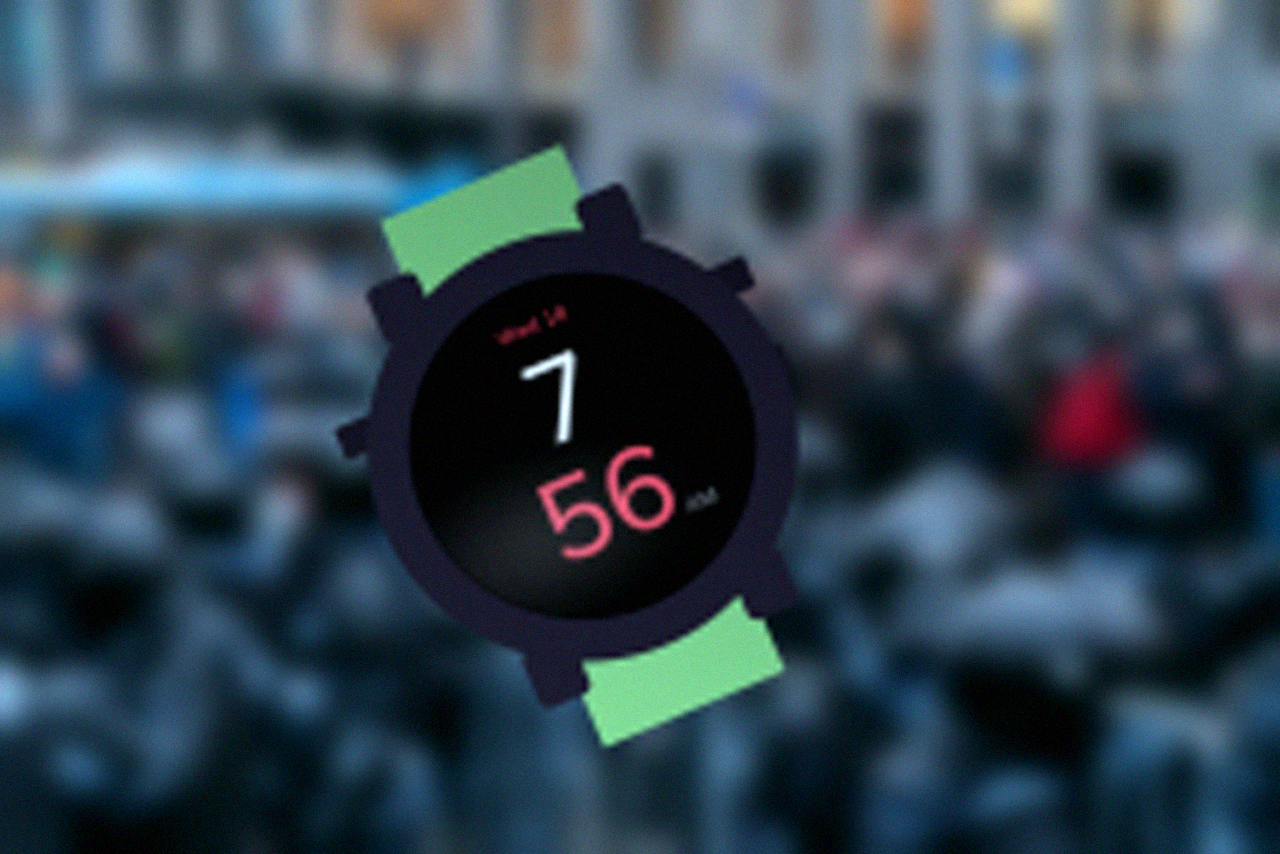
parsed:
**7:56**
